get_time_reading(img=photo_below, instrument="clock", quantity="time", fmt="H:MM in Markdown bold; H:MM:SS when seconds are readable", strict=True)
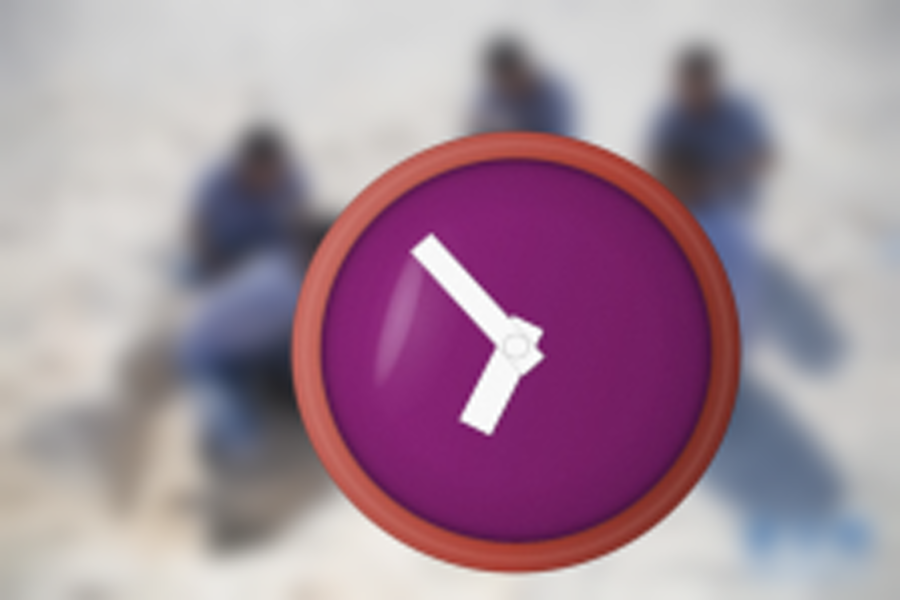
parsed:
**6:53**
